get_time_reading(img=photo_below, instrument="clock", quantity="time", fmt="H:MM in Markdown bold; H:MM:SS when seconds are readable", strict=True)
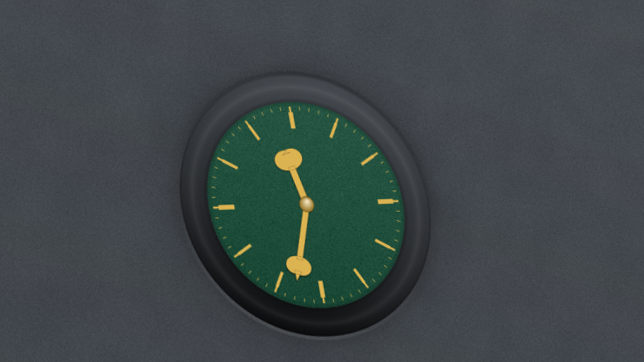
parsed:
**11:33**
